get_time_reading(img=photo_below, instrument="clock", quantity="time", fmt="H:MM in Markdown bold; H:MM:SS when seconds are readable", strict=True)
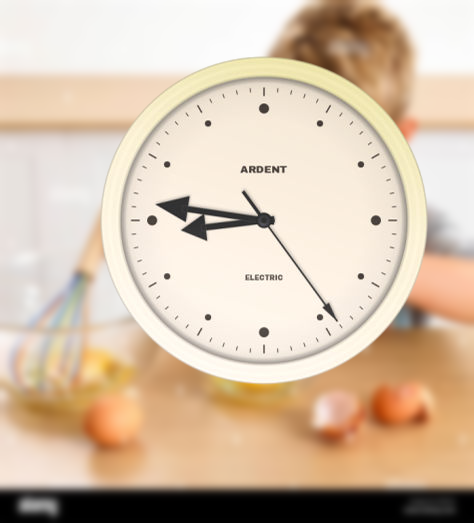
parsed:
**8:46:24**
